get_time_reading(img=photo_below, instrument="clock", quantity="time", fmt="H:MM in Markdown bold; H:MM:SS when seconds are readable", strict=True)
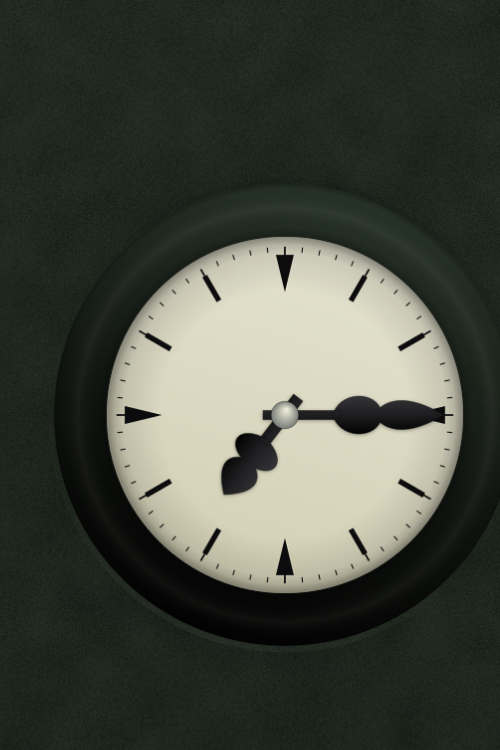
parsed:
**7:15**
